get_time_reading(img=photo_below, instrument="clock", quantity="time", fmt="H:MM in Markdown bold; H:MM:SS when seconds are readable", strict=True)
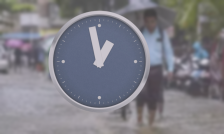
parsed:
**12:58**
